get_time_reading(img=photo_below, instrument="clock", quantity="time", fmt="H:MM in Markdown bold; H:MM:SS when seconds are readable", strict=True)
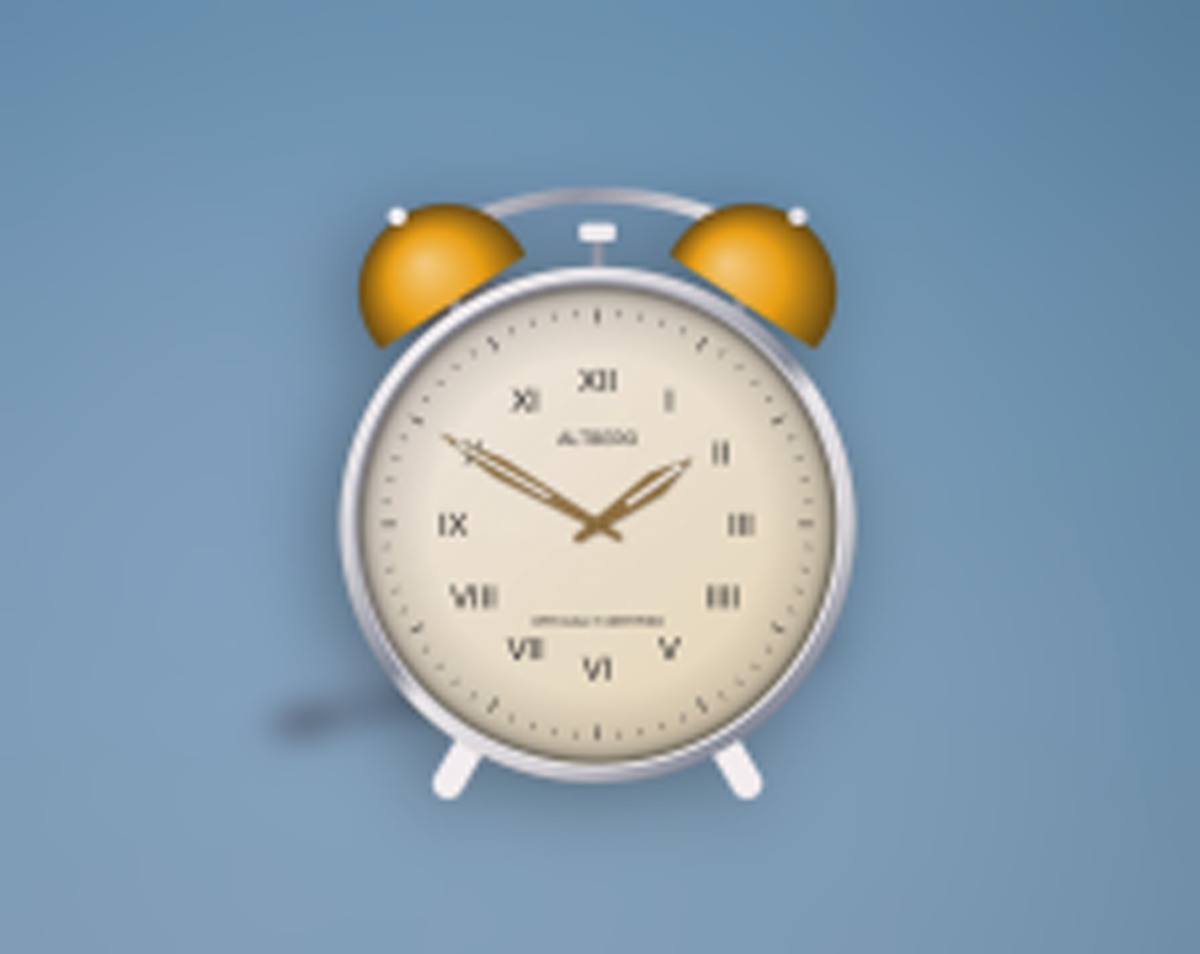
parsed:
**1:50**
